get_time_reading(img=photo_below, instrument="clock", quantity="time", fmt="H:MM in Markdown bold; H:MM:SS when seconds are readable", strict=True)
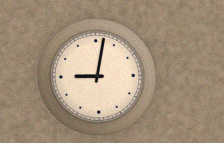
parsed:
**9:02**
